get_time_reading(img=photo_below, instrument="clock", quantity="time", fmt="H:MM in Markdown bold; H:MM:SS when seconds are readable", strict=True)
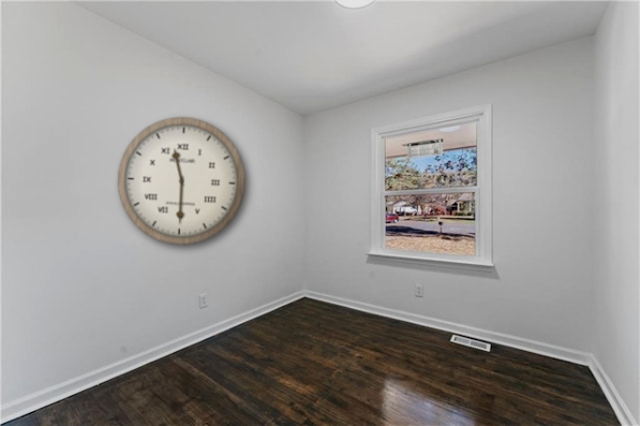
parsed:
**11:30**
